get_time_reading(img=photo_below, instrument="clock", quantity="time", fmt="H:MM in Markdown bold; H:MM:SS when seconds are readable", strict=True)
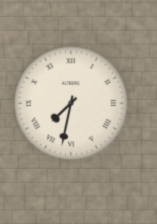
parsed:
**7:32**
